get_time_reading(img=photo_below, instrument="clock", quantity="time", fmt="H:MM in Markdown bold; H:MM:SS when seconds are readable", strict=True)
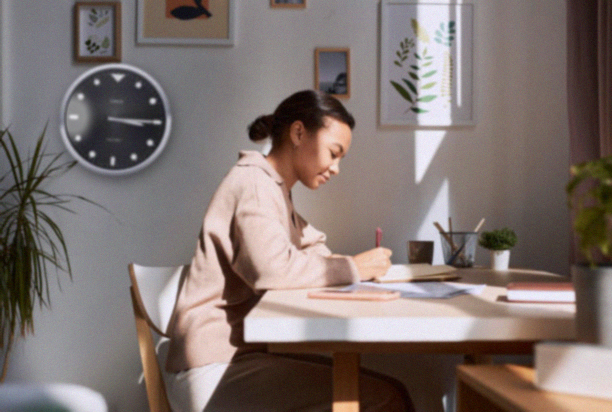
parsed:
**3:15**
